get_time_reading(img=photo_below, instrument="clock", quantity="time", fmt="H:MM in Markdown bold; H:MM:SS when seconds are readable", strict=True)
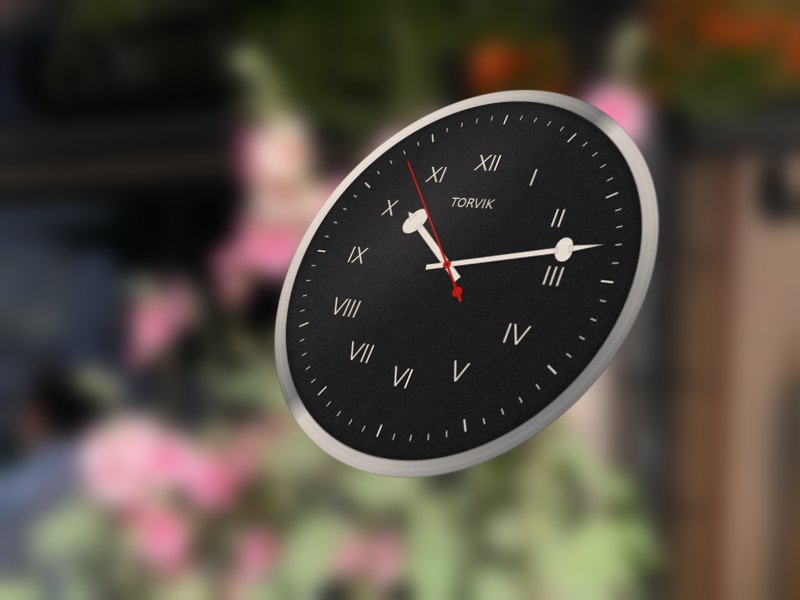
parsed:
**10:12:53**
